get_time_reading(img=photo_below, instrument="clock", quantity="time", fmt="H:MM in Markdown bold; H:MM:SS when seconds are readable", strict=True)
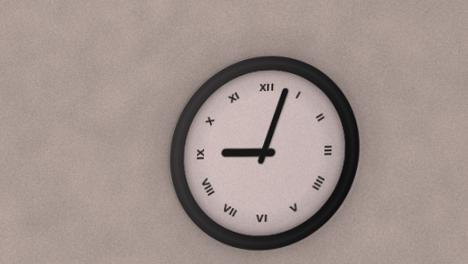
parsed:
**9:03**
